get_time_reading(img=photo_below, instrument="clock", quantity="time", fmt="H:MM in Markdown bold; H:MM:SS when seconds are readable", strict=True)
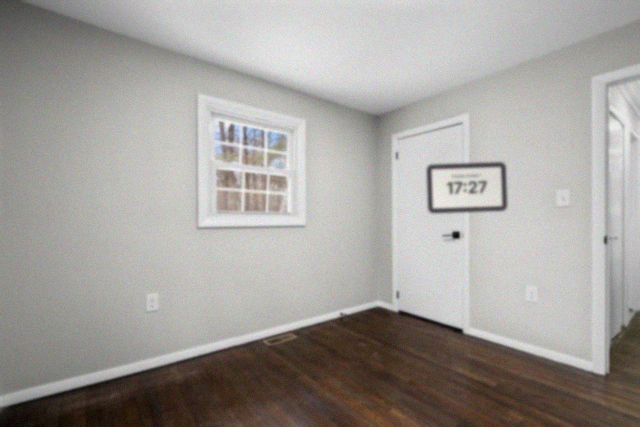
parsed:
**17:27**
